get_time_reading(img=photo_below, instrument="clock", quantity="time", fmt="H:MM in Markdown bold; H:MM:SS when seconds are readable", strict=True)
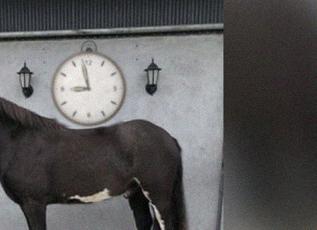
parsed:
**8:58**
